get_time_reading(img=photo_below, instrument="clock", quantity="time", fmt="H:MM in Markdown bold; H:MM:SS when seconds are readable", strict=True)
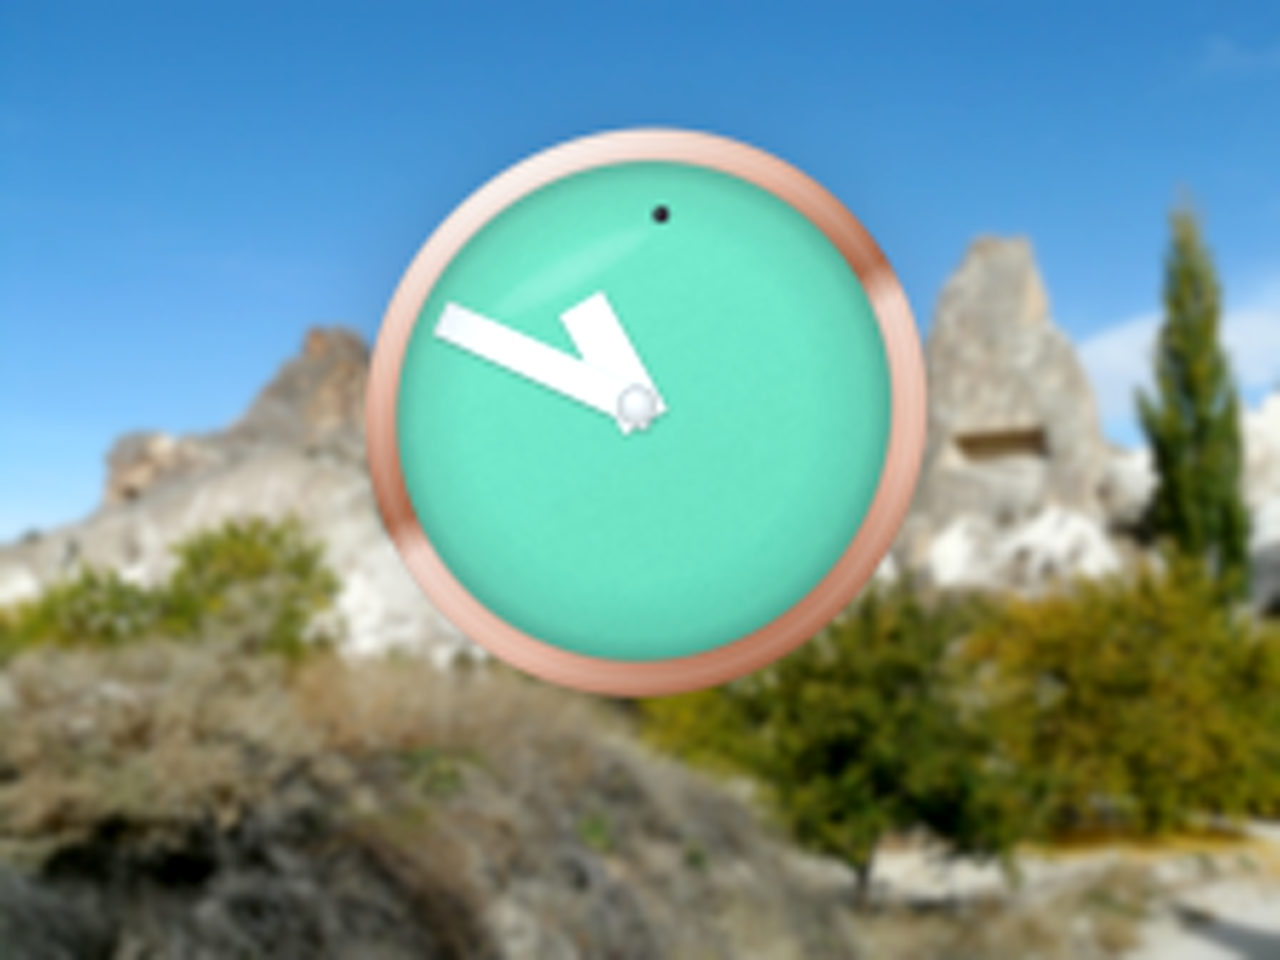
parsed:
**10:48**
